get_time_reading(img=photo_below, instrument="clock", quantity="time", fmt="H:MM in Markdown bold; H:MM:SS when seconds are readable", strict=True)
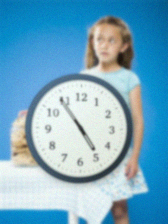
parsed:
**4:54**
